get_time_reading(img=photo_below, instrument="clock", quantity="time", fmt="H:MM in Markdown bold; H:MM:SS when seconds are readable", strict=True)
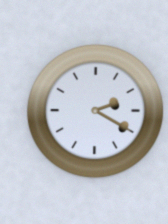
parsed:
**2:20**
